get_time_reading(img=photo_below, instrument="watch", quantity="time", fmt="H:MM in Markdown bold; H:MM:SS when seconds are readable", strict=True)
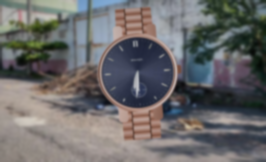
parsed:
**6:31**
